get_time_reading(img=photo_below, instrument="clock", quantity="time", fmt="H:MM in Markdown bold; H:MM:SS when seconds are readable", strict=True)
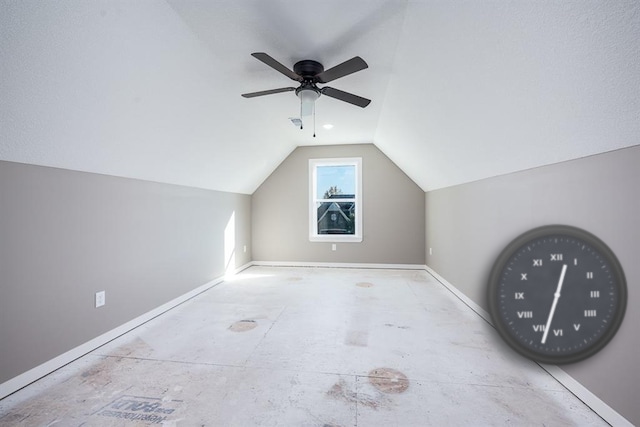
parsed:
**12:33**
